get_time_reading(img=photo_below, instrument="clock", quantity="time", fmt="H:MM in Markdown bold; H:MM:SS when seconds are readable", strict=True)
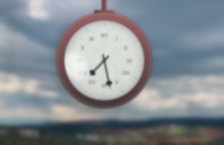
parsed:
**7:28**
